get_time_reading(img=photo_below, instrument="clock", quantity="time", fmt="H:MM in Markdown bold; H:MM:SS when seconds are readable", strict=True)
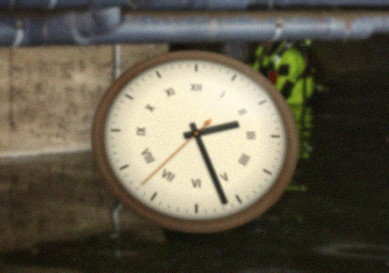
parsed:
**2:26:37**
